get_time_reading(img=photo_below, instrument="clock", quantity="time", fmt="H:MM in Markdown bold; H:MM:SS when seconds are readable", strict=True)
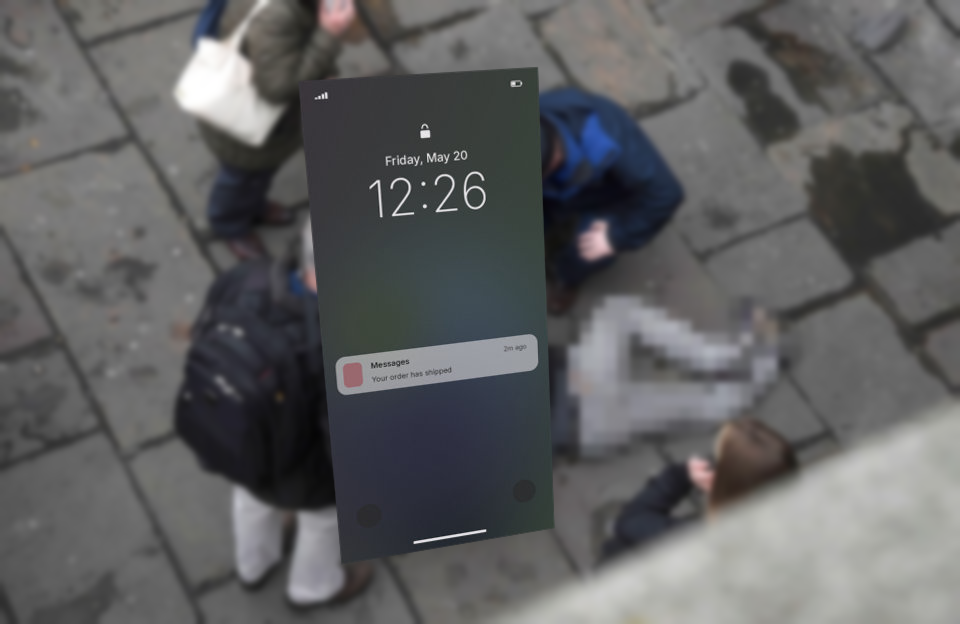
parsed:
**12:26**
